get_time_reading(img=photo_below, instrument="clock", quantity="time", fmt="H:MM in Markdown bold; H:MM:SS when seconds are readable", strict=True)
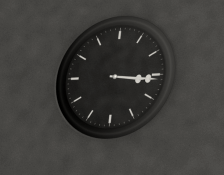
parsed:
**3:16**
